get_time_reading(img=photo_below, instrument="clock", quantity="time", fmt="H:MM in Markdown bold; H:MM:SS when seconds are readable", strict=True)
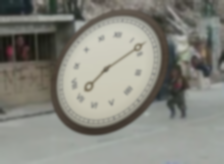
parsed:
**7:08**
